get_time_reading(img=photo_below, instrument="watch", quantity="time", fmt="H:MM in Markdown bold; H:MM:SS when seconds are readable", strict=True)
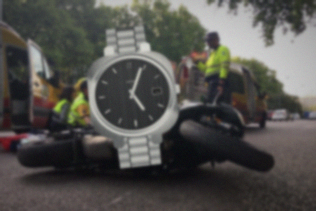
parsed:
**5:04**
